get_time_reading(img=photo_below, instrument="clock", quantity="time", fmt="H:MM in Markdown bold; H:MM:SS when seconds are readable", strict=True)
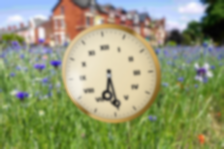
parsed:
**6:29**
